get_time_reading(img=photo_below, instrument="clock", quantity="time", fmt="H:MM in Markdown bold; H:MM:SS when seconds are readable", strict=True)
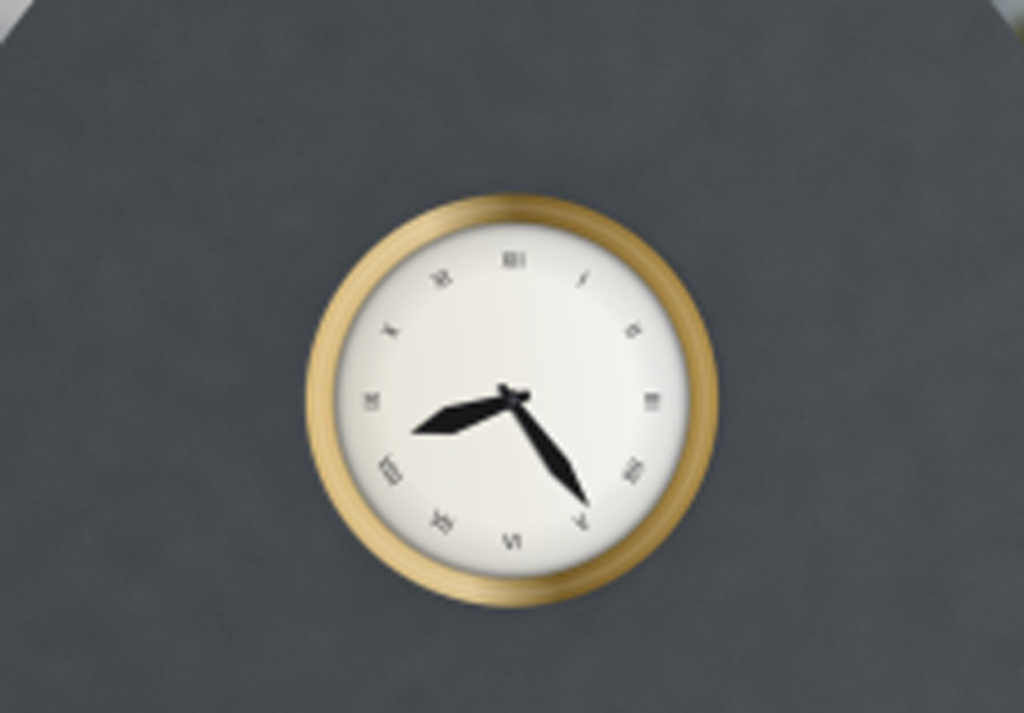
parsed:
**8:24**
